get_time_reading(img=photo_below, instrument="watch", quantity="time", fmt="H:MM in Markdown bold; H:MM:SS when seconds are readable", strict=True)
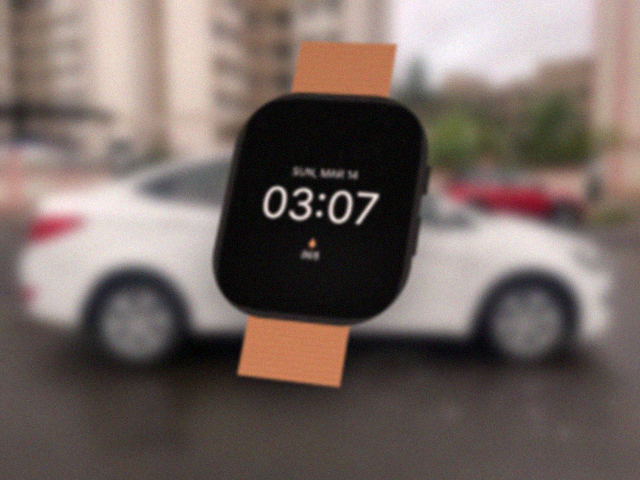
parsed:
**3:07**
